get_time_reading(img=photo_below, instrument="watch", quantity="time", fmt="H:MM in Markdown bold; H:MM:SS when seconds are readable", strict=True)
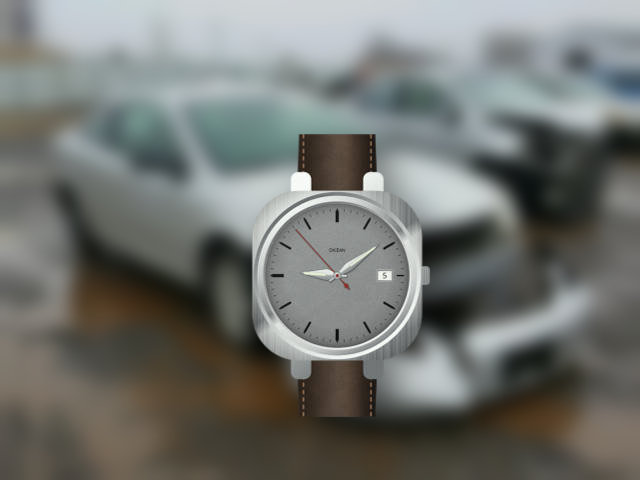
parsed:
**9:08:53**
